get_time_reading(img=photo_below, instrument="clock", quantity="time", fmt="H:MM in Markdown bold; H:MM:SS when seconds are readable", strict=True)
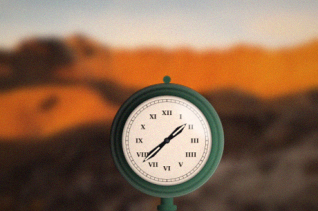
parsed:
**1:38**
